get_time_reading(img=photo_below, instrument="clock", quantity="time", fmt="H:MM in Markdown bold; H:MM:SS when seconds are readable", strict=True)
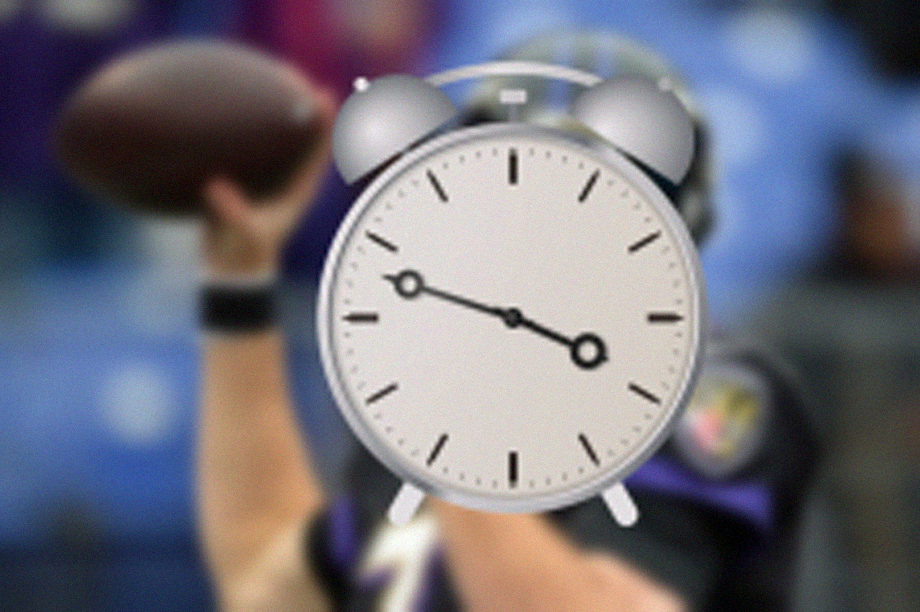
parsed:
**3:48**
